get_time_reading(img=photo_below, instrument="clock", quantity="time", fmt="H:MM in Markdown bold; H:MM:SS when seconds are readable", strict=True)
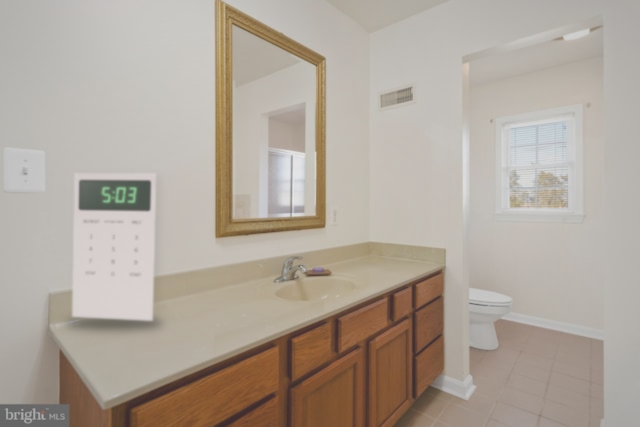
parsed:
**5:03**
